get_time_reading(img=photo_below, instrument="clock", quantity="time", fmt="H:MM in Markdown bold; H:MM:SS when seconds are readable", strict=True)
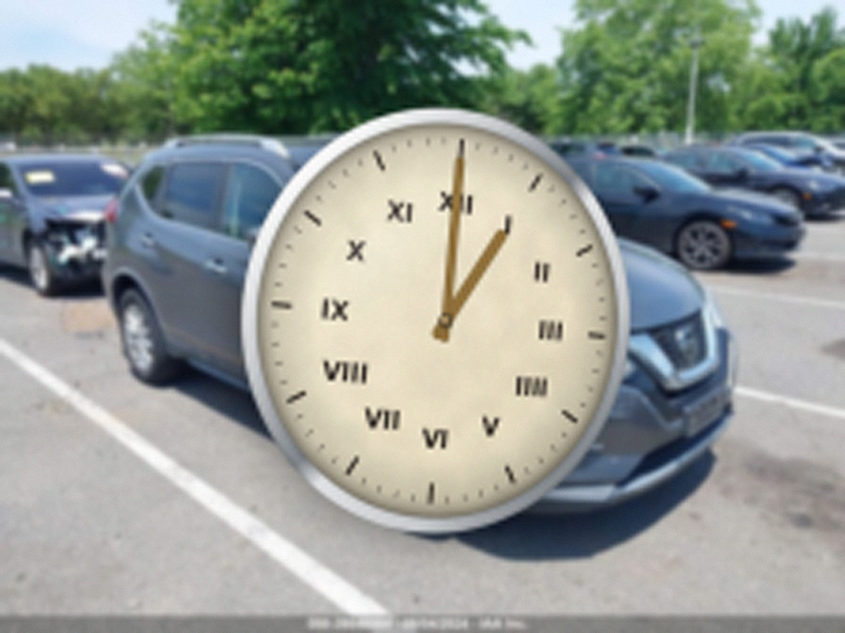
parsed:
**1:00**
